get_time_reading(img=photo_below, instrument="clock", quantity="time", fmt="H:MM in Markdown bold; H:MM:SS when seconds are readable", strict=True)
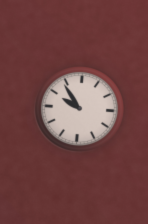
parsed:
**9:54**
